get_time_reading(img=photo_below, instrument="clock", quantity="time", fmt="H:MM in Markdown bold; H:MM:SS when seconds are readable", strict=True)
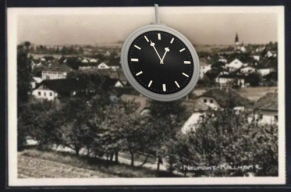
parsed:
**12:56**
